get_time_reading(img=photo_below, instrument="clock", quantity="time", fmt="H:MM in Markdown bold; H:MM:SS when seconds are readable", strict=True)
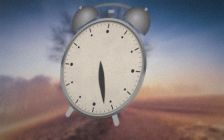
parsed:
**5:27**
